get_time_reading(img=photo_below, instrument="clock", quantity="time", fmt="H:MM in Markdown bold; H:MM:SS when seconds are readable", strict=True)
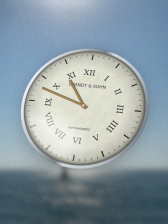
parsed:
**10:48**
